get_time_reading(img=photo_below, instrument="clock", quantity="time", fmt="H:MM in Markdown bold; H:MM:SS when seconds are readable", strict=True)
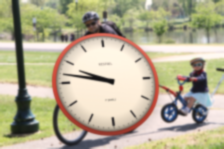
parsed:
**9:47**
